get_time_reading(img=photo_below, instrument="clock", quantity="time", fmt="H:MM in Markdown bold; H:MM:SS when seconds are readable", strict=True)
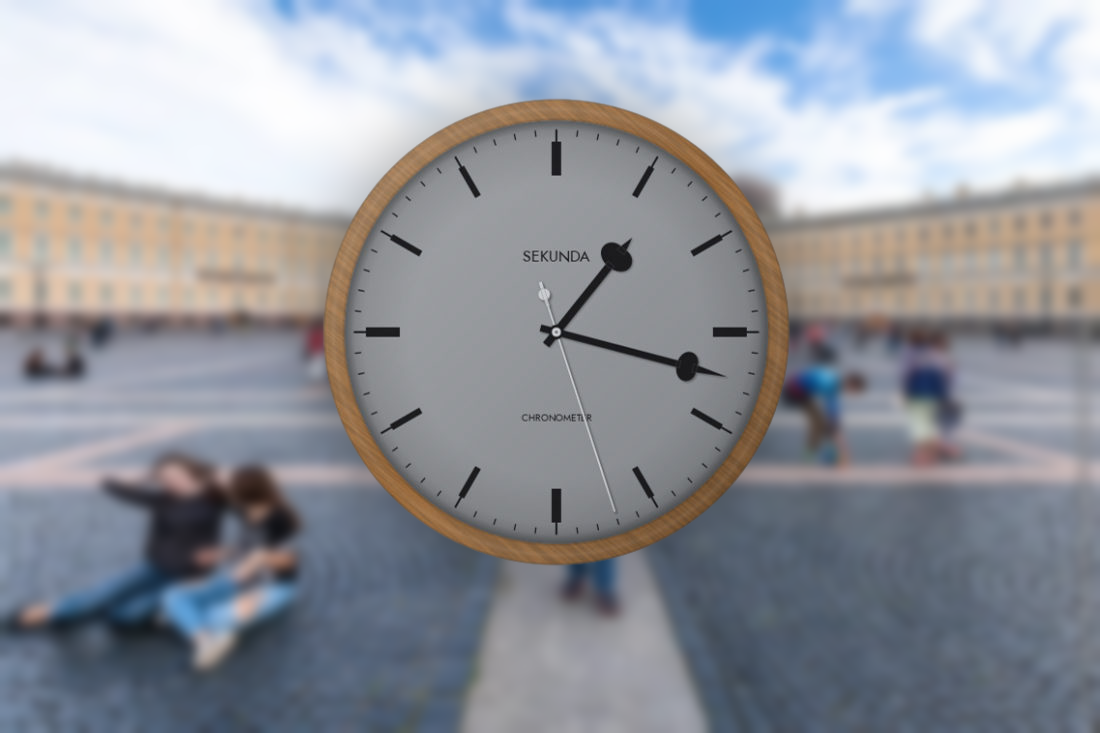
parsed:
**1:17:27**
